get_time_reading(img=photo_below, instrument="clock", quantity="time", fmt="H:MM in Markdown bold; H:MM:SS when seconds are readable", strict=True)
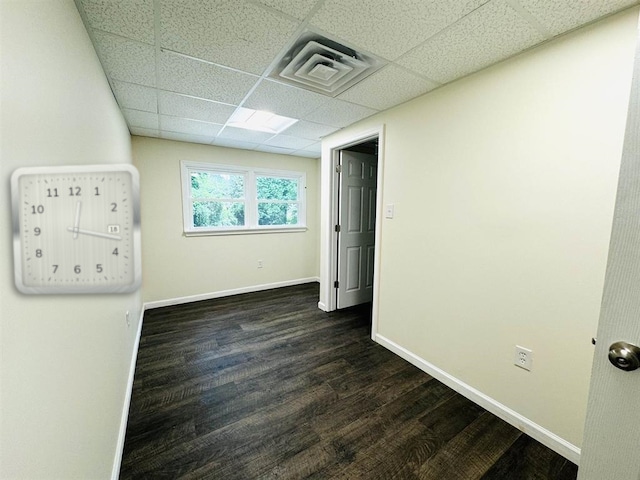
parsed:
**12:17**
